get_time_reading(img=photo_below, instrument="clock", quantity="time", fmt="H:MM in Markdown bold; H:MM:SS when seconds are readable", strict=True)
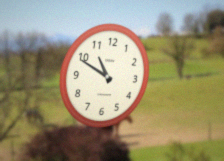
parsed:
**10:49**
